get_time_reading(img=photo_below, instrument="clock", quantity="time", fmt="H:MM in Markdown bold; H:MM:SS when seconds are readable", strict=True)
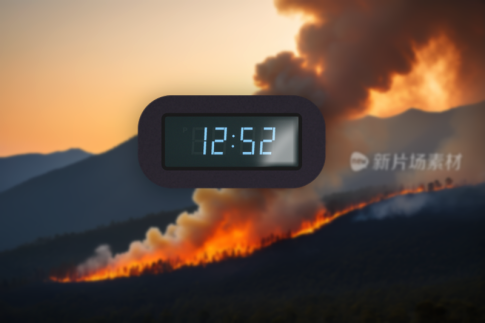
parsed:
**12:52**
